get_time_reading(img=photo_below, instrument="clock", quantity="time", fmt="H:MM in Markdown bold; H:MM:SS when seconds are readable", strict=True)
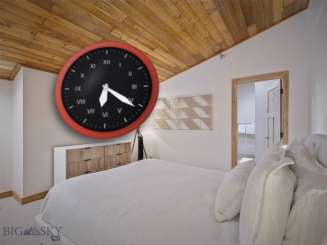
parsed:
**6:21**
